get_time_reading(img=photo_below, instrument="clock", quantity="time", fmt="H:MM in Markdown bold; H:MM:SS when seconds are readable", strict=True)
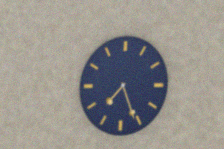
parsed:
**7:26**
